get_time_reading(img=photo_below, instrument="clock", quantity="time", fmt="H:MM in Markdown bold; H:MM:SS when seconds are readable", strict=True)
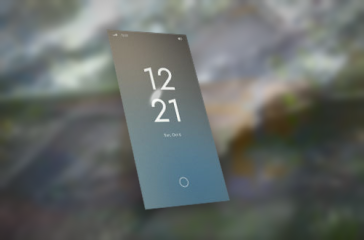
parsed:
**12:21**
